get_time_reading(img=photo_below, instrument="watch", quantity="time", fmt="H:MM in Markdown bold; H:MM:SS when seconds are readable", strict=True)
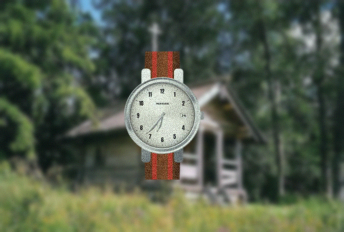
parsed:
**6:37**
